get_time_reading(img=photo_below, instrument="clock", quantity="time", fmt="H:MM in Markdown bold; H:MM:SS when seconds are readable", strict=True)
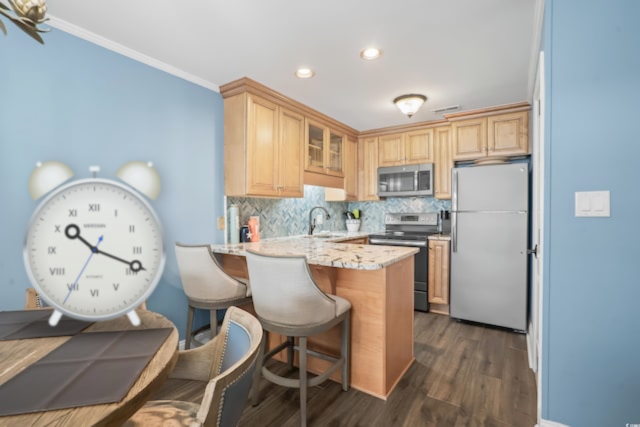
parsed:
**10:18:35**
